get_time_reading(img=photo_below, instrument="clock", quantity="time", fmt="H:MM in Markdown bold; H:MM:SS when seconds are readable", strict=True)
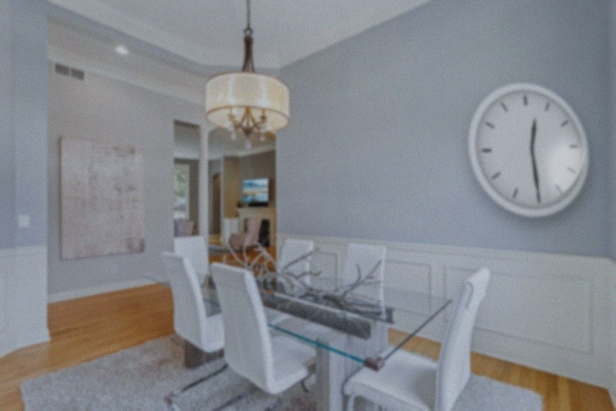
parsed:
**12:30**
